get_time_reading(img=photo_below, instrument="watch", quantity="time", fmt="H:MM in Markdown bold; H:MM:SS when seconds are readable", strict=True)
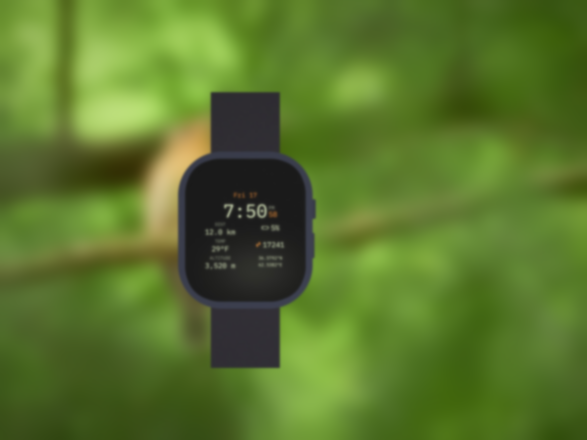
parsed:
**7:50**
